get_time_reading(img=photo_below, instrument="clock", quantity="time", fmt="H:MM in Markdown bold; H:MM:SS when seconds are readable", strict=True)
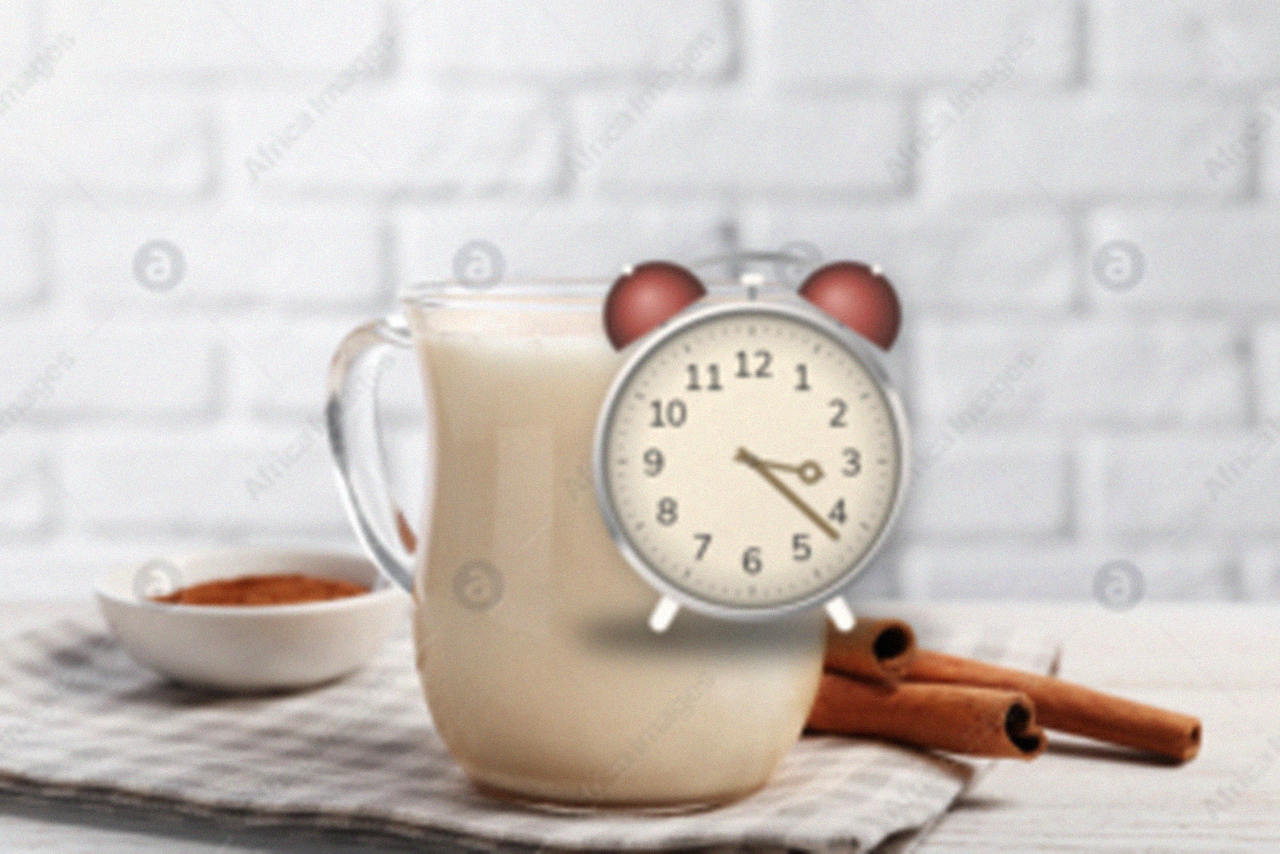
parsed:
**3:22**
